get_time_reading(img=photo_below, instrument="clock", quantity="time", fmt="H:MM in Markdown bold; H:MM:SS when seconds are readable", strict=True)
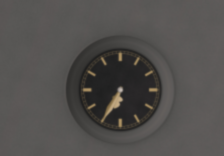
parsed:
**6:35**
